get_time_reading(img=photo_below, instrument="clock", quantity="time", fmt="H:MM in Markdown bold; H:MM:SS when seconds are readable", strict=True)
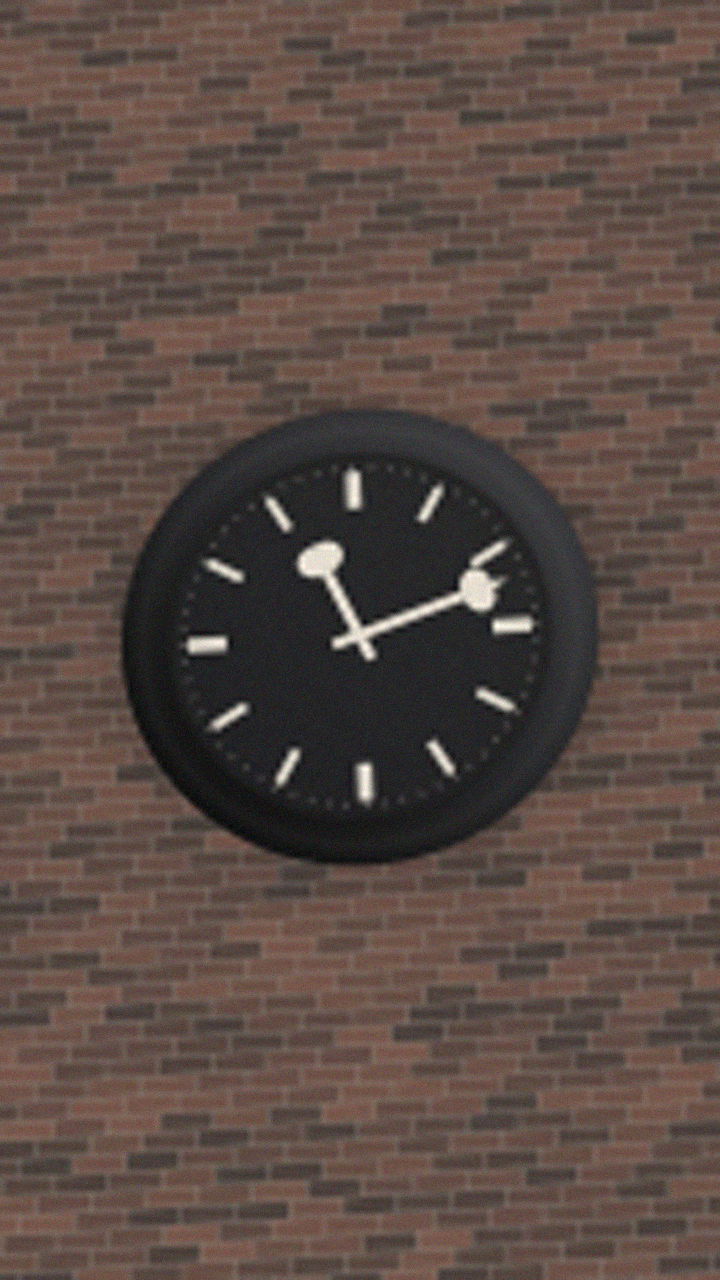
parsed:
**11:12**
